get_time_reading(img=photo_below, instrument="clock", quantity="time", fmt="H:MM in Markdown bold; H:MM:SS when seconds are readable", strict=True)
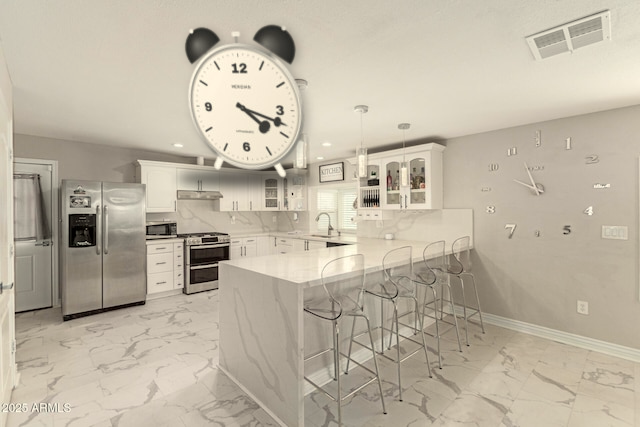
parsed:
**4:18**
